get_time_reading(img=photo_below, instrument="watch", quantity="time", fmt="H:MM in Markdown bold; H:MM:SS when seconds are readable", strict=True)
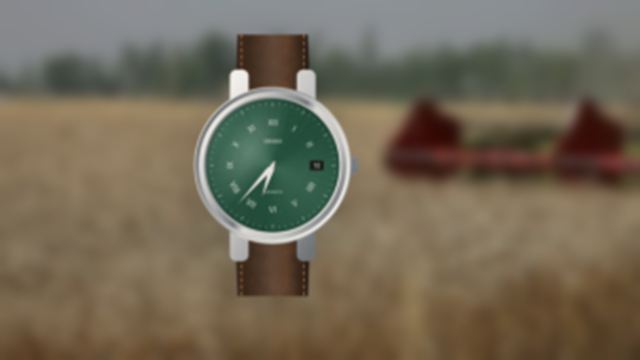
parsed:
**6:37**
